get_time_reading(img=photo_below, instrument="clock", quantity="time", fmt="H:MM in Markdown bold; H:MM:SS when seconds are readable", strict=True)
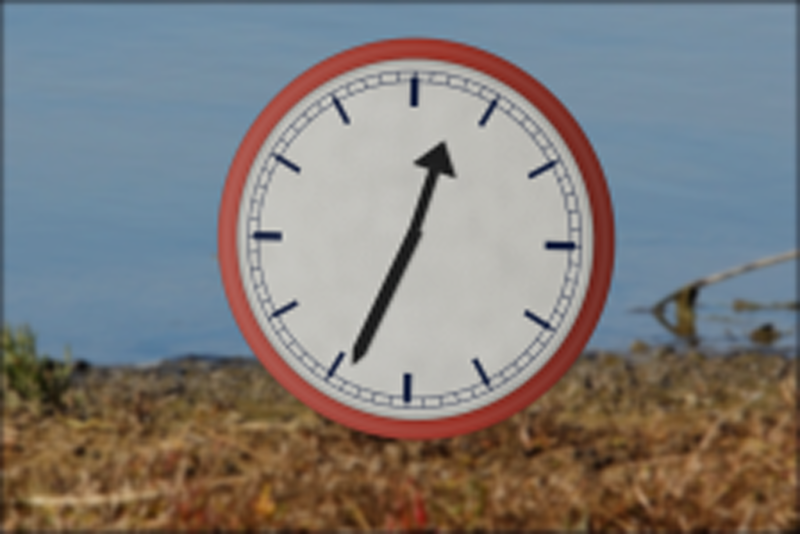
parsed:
**12:34**
